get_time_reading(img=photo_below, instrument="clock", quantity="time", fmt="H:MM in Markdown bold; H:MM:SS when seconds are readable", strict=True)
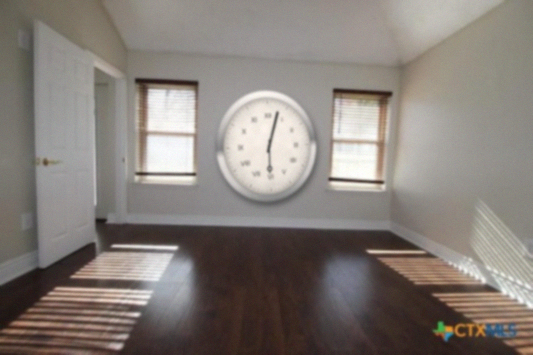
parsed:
**6:03**
